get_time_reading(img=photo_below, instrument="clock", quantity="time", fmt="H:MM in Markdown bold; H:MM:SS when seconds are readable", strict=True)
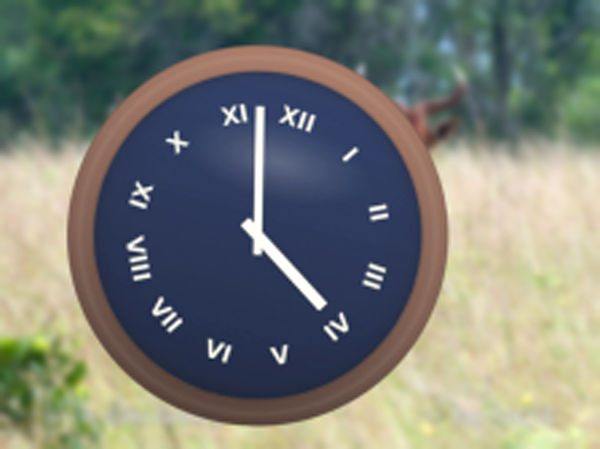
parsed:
**3:57**
